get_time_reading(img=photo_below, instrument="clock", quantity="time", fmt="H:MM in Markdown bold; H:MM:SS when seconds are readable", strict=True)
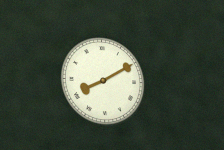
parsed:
**8:10**
